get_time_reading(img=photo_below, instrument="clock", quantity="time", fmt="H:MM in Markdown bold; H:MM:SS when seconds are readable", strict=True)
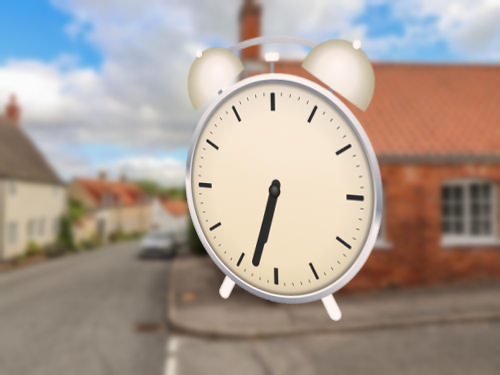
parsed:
**6:33**
